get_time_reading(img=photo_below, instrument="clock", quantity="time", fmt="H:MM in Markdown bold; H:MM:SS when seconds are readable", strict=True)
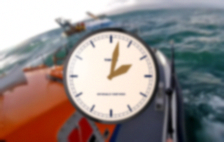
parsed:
**2:02**
